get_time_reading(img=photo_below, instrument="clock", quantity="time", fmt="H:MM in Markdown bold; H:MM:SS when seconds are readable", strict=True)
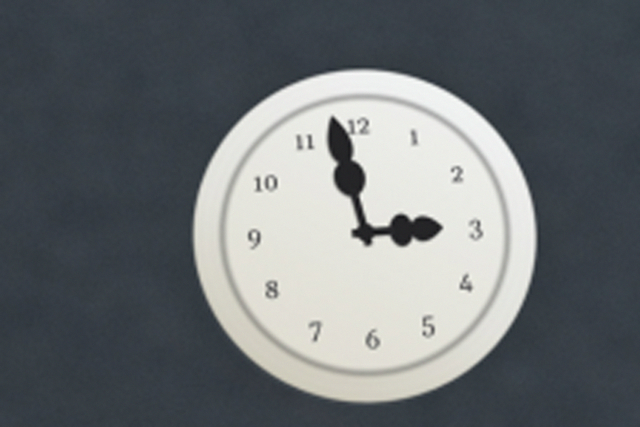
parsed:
**2:58**
